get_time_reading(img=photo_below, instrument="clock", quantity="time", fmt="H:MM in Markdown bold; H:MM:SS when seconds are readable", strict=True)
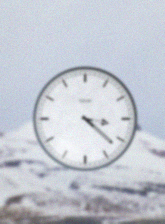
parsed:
**3:22**
